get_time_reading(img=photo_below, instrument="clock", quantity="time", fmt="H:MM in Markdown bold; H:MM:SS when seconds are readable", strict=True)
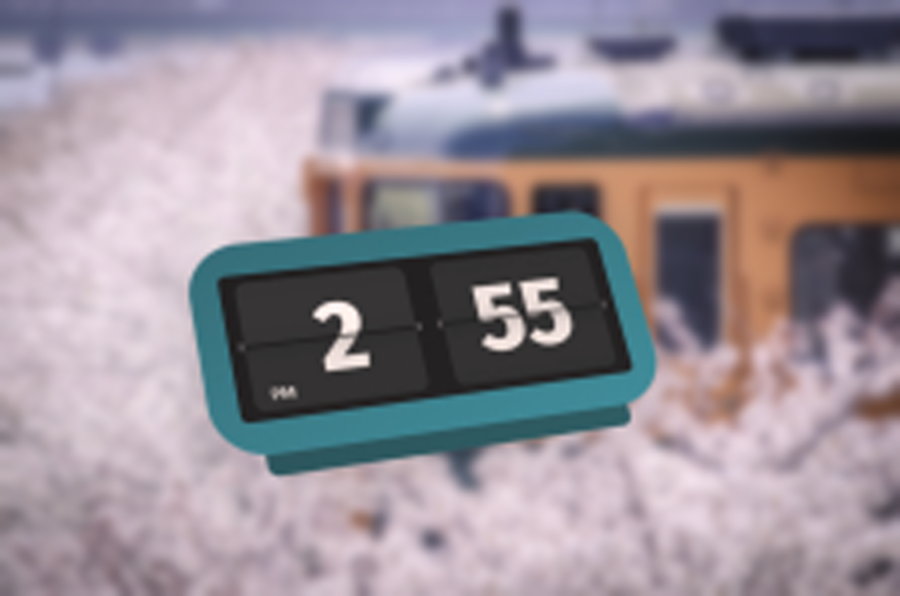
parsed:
**2:55**
